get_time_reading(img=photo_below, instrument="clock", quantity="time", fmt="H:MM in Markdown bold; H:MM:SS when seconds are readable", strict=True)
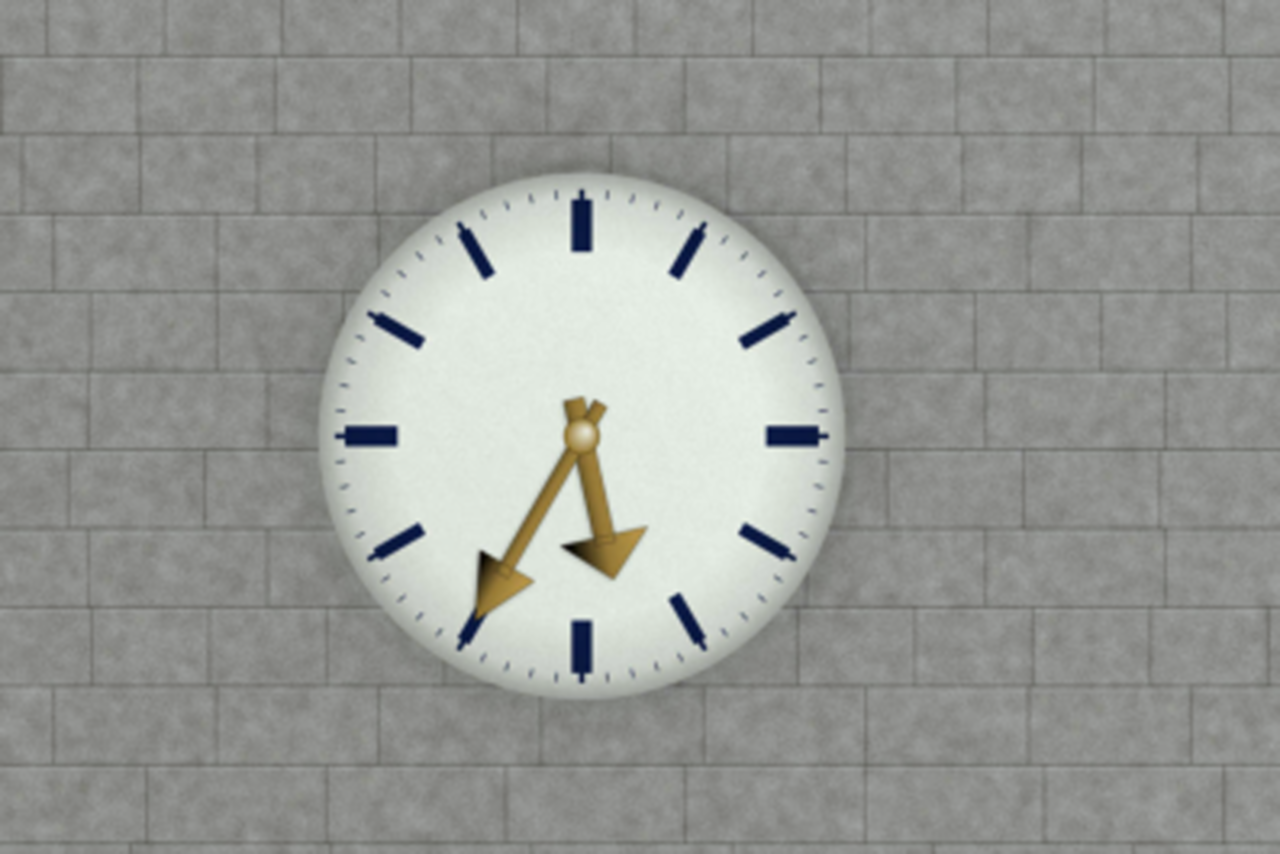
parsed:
**5:35**
